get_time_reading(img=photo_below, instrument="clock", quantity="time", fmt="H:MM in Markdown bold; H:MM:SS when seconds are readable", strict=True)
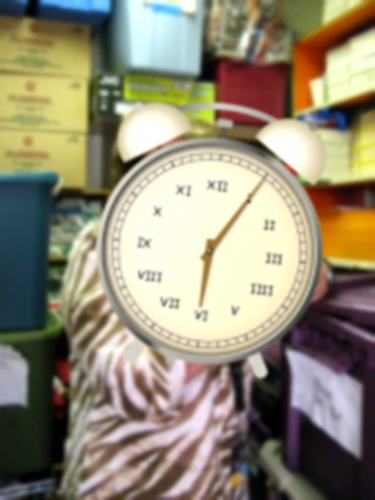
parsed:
**6:05**
